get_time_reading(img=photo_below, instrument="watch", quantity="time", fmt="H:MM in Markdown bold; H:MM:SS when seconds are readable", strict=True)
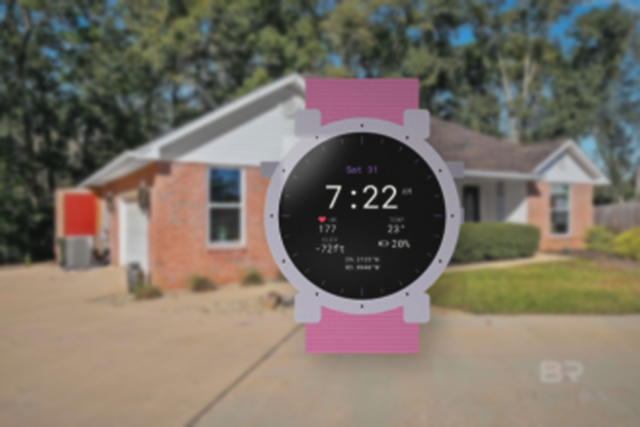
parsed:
**7:22**
